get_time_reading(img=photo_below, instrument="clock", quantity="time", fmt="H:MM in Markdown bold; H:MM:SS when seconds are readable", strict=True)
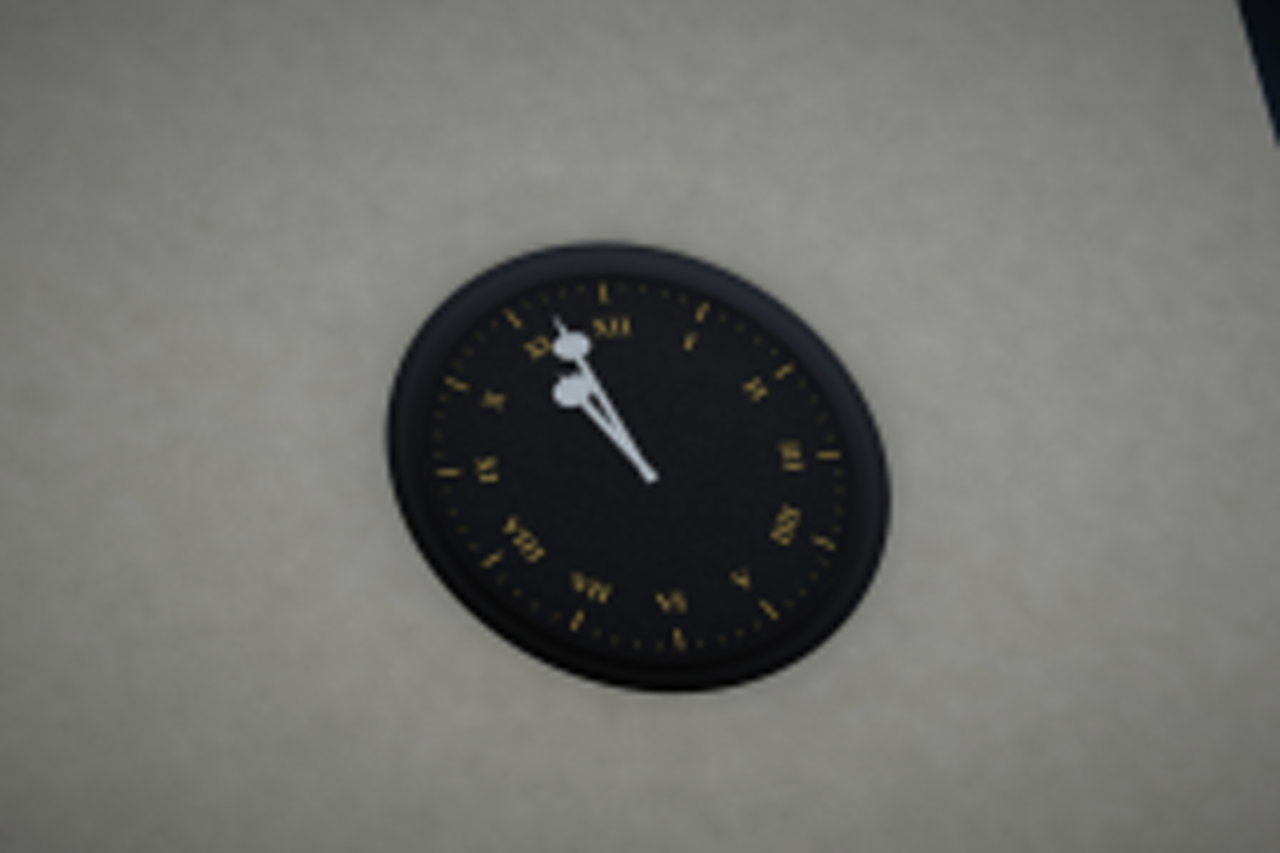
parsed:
**10:57**
